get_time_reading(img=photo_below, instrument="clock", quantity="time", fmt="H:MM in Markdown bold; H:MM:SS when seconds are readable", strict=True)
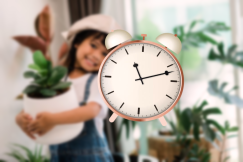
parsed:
**11:12**
